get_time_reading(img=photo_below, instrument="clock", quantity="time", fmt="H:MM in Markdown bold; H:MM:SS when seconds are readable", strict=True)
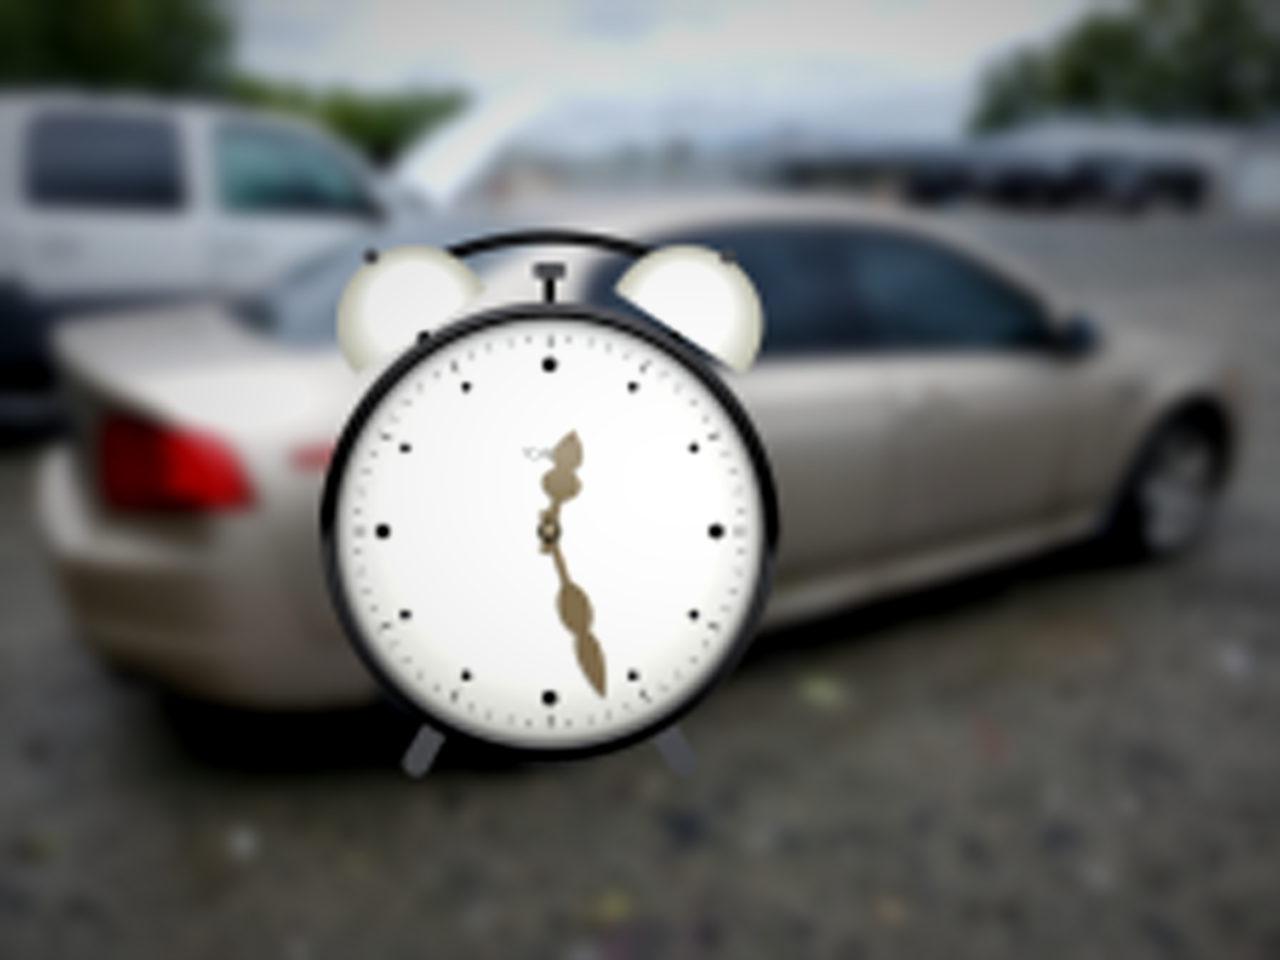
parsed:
**12:27**
